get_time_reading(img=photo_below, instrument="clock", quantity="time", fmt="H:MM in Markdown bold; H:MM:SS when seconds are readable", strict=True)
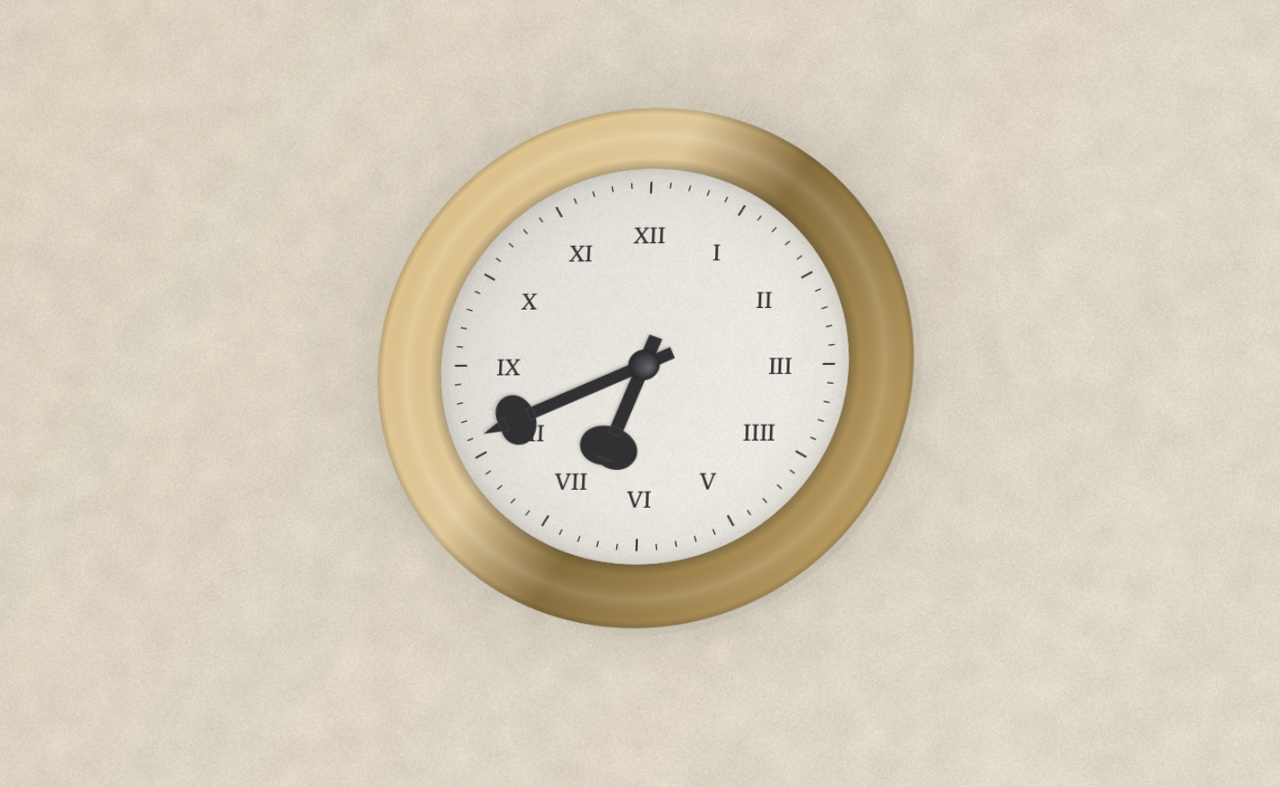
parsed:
**6:41**
